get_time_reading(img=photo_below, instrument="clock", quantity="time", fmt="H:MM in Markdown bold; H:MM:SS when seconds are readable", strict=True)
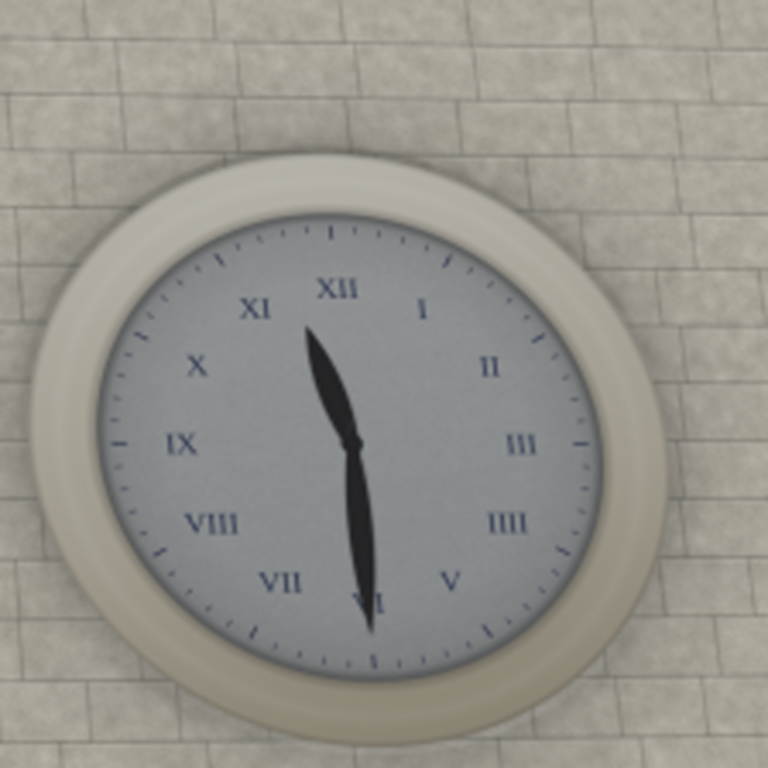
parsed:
**11:30**
